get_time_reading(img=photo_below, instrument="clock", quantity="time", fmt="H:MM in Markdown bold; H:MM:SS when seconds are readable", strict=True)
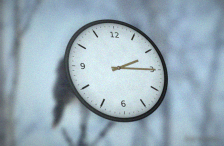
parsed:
**2:15**
